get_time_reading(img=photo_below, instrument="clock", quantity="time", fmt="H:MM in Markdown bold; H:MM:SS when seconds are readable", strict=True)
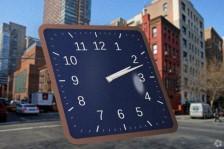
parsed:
**2:12**
